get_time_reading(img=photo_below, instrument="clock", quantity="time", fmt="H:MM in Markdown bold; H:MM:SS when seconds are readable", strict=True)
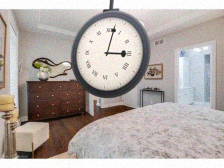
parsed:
**3:02**
